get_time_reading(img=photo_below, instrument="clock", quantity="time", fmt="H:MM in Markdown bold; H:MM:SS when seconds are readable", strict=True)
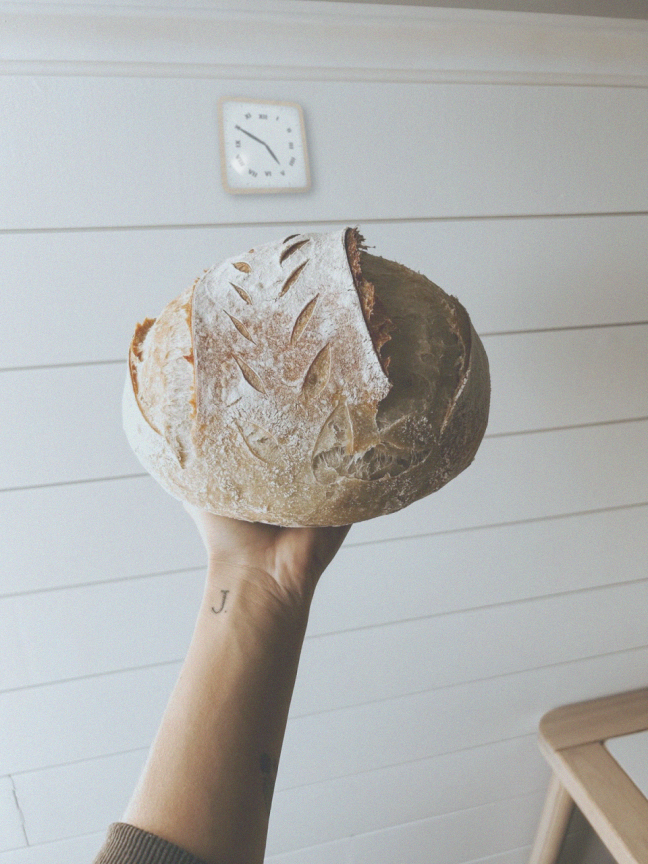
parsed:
**4:50**
